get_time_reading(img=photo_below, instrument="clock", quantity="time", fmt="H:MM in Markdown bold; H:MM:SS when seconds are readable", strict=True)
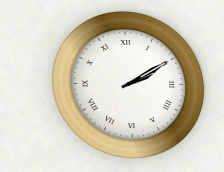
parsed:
**2:10**
